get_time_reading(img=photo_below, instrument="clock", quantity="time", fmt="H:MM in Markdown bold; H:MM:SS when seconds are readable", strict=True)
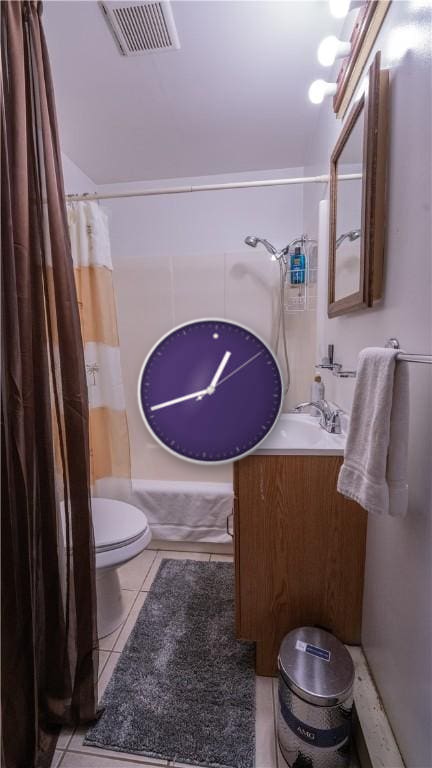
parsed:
**12:41:08**
